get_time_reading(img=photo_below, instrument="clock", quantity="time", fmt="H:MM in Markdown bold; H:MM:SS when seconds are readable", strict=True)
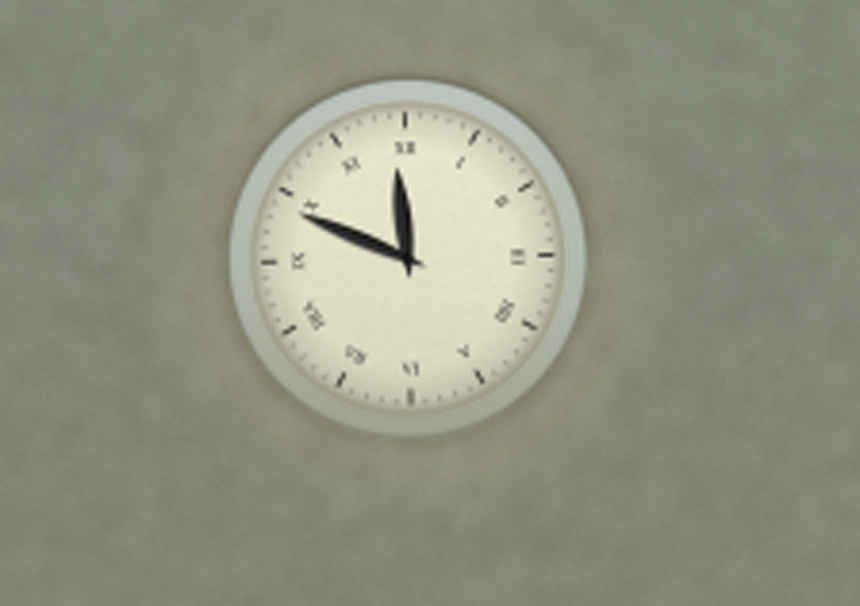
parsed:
**11:49**
